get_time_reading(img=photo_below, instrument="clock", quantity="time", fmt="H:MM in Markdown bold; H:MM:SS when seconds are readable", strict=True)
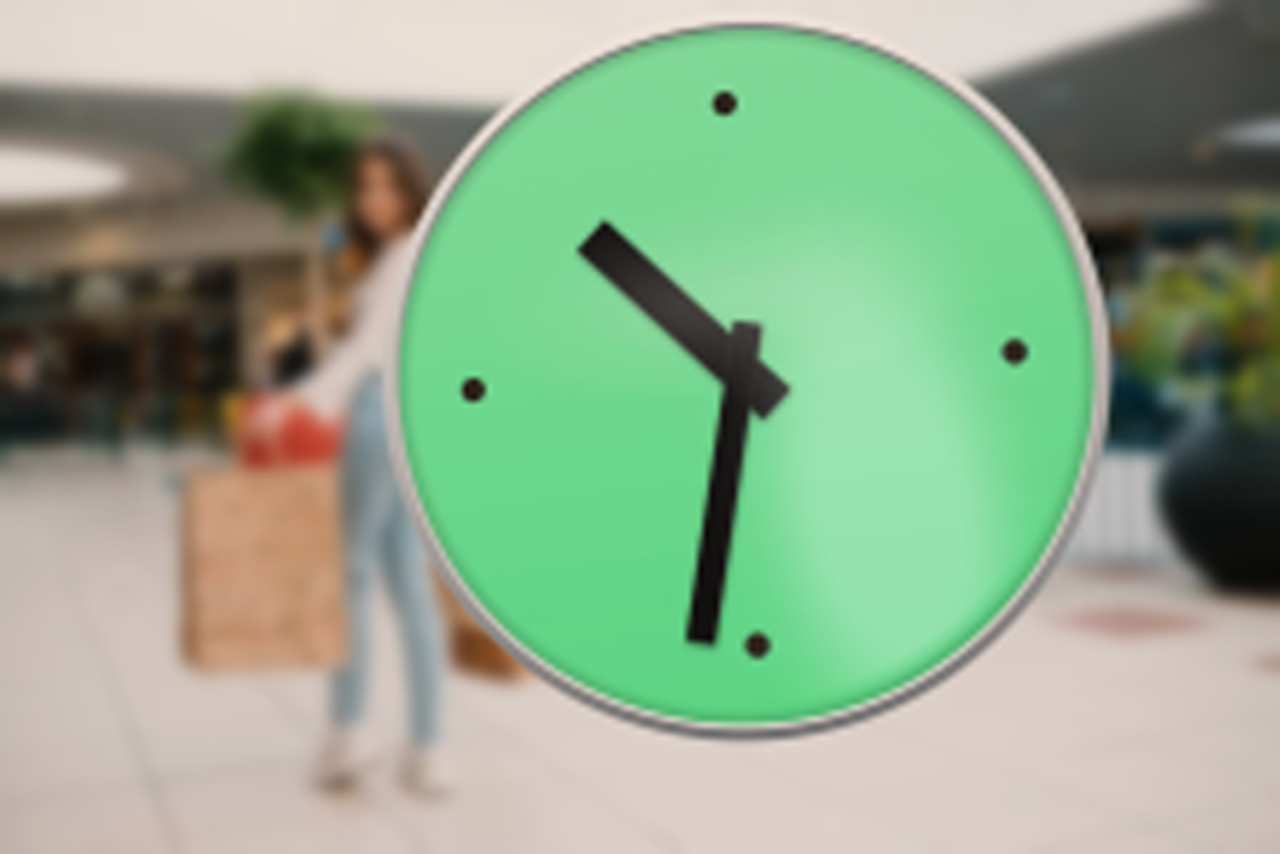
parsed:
**10:32**
